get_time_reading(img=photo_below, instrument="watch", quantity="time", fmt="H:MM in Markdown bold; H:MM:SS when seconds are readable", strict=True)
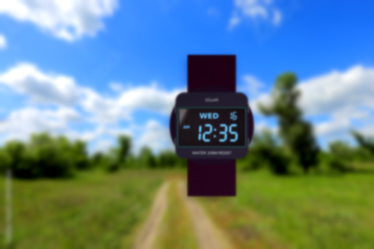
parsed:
**12:35**
